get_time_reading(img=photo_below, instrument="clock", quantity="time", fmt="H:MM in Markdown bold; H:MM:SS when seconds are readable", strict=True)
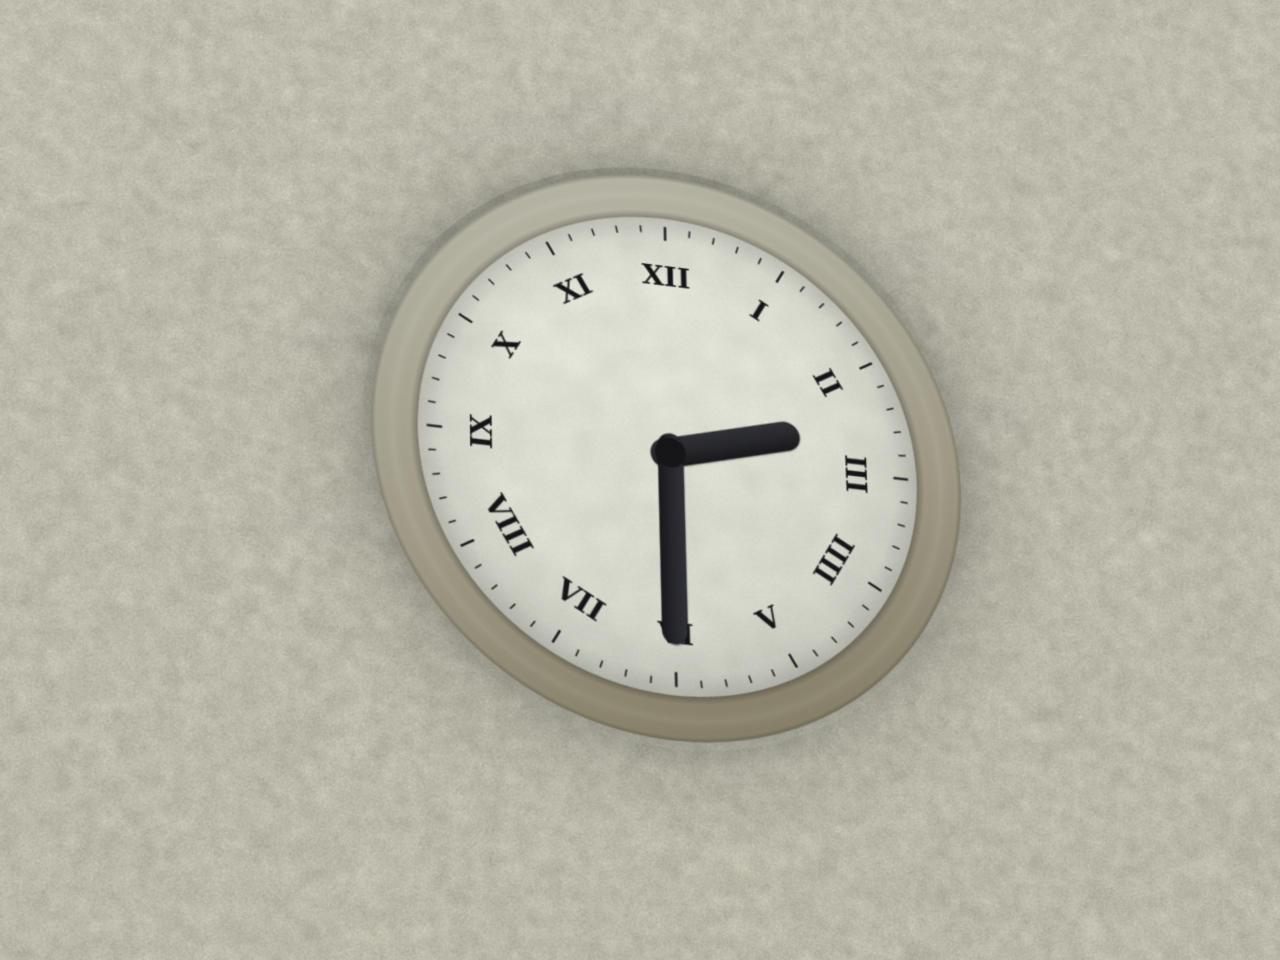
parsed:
**2:30**
